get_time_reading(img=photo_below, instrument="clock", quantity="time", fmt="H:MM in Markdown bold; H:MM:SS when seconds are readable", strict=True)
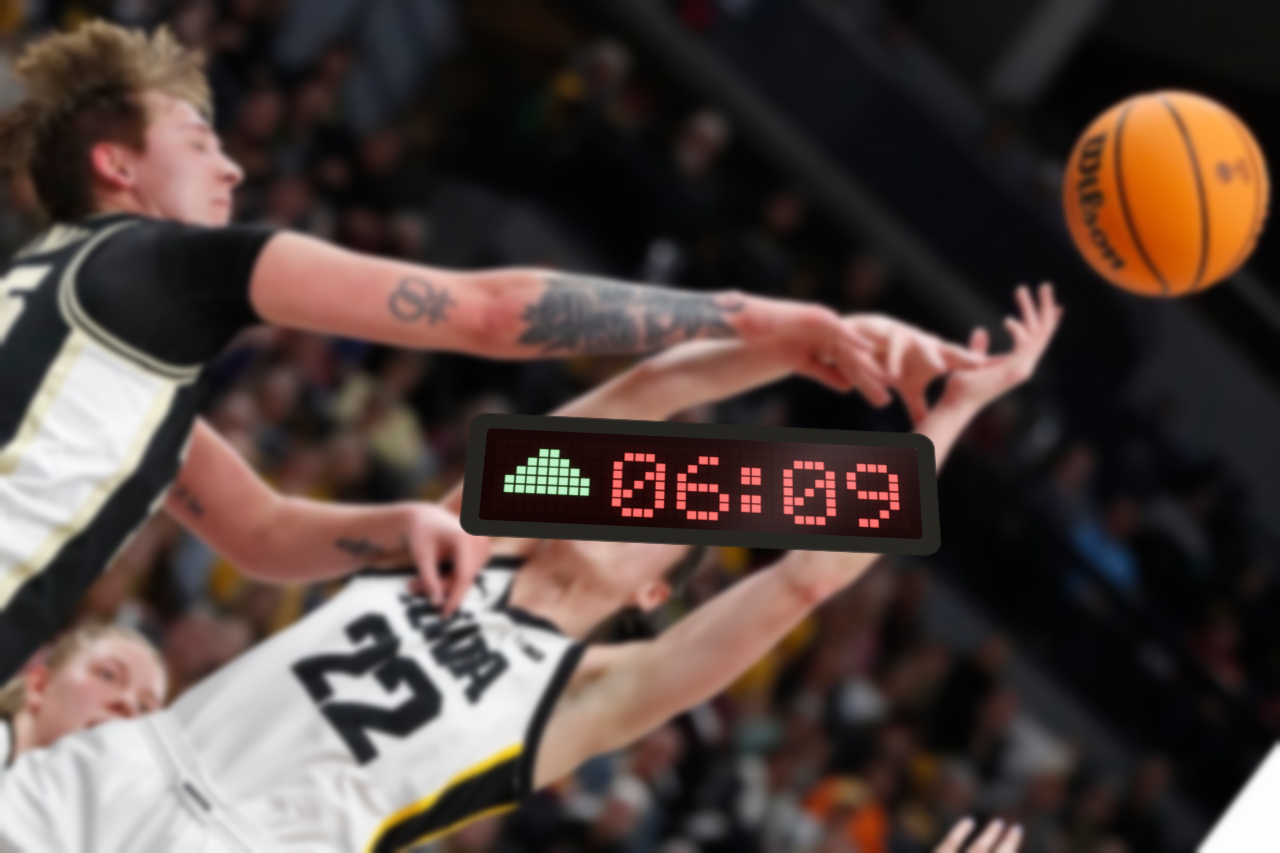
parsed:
**6:09**
